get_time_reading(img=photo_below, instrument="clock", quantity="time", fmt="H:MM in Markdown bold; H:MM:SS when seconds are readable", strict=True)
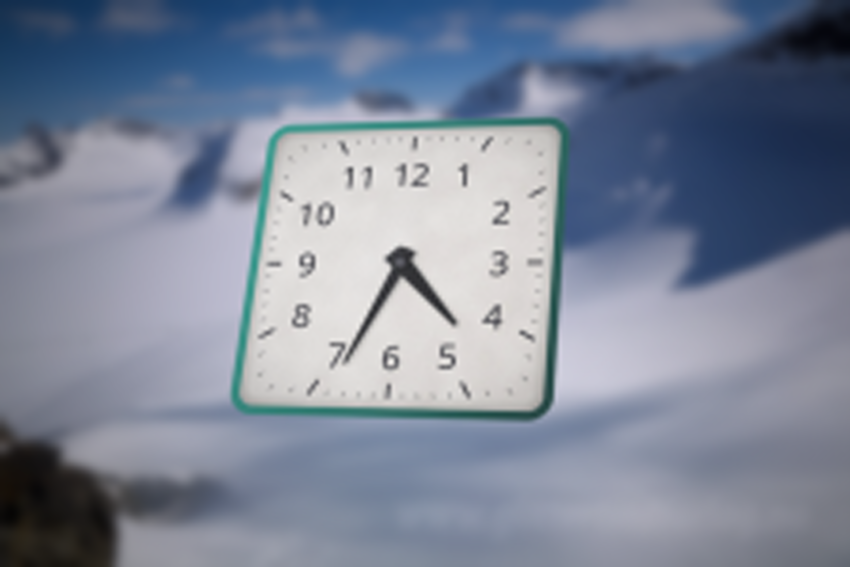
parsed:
**4:34**
